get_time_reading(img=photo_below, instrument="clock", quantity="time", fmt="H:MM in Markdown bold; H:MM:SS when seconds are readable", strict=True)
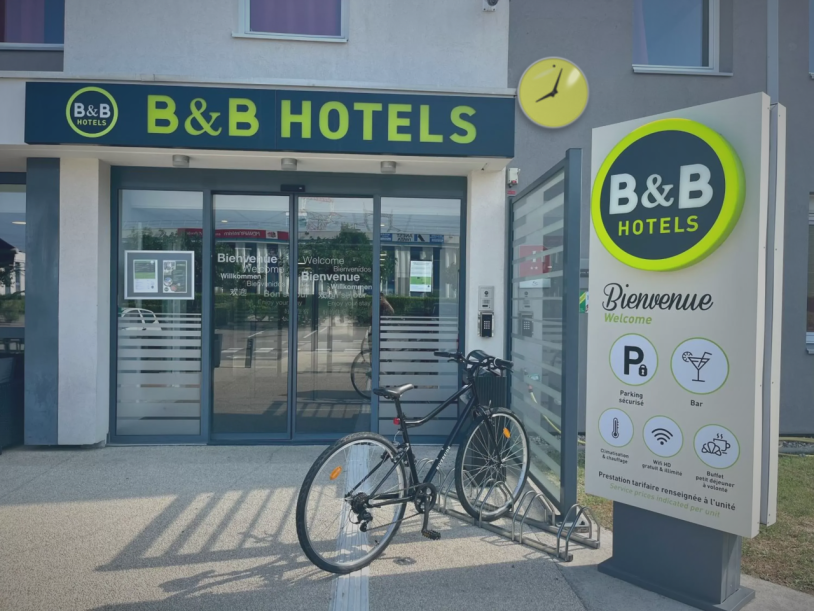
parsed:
**8:03**
